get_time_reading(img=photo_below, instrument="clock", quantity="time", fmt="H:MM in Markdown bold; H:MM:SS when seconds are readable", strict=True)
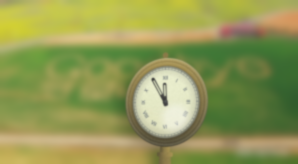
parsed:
**11:55**
